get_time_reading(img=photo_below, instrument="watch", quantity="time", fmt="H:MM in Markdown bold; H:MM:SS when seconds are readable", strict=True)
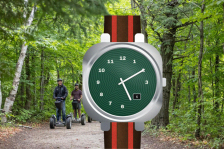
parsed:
**5:10**
